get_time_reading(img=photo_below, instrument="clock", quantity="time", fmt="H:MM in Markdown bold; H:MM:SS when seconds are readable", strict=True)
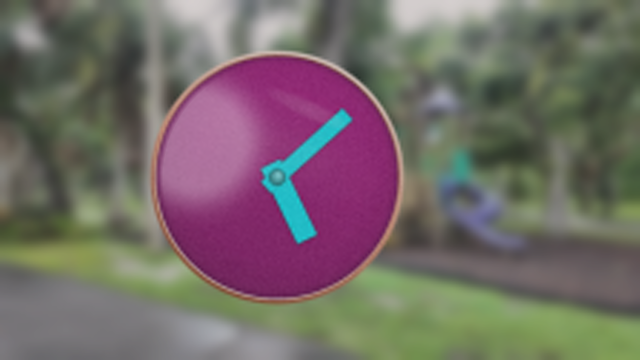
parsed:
**5:08**
